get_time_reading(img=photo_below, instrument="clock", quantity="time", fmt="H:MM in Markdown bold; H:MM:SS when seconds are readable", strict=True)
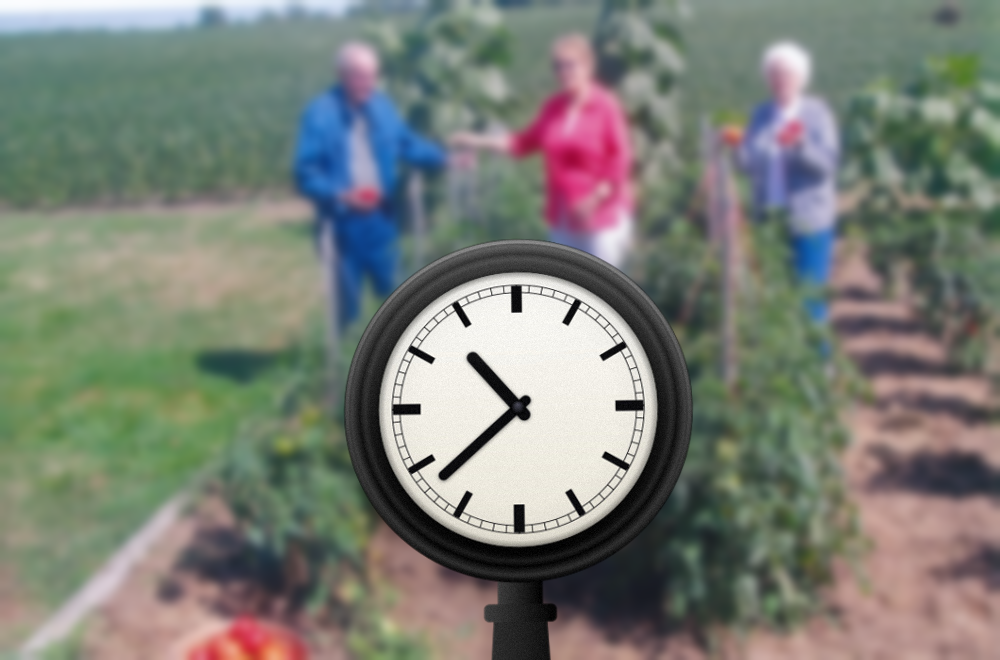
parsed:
**10:38**
